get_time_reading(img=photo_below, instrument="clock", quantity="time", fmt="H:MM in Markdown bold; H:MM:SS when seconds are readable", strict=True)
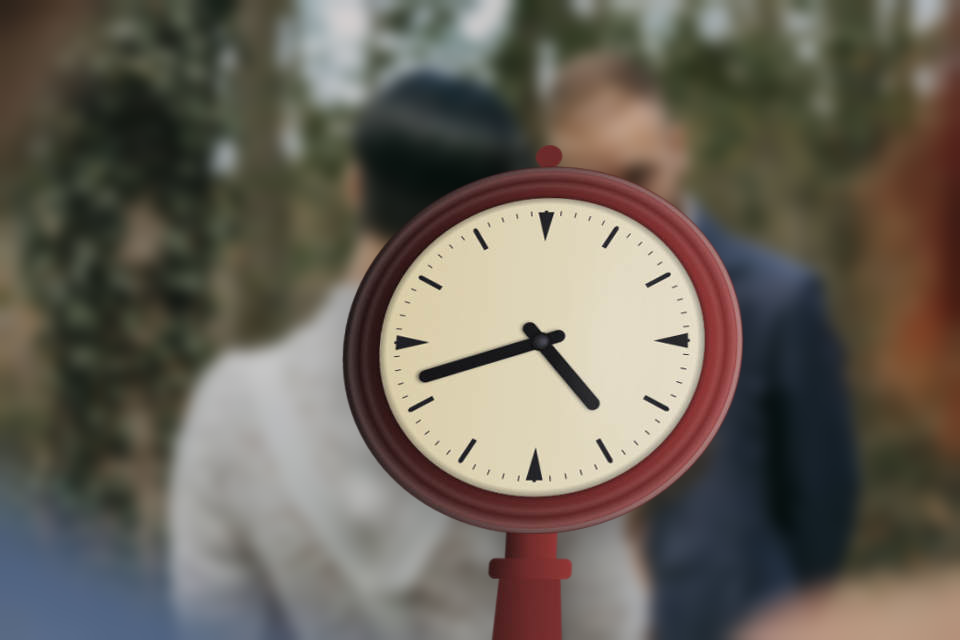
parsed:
**4:42**
